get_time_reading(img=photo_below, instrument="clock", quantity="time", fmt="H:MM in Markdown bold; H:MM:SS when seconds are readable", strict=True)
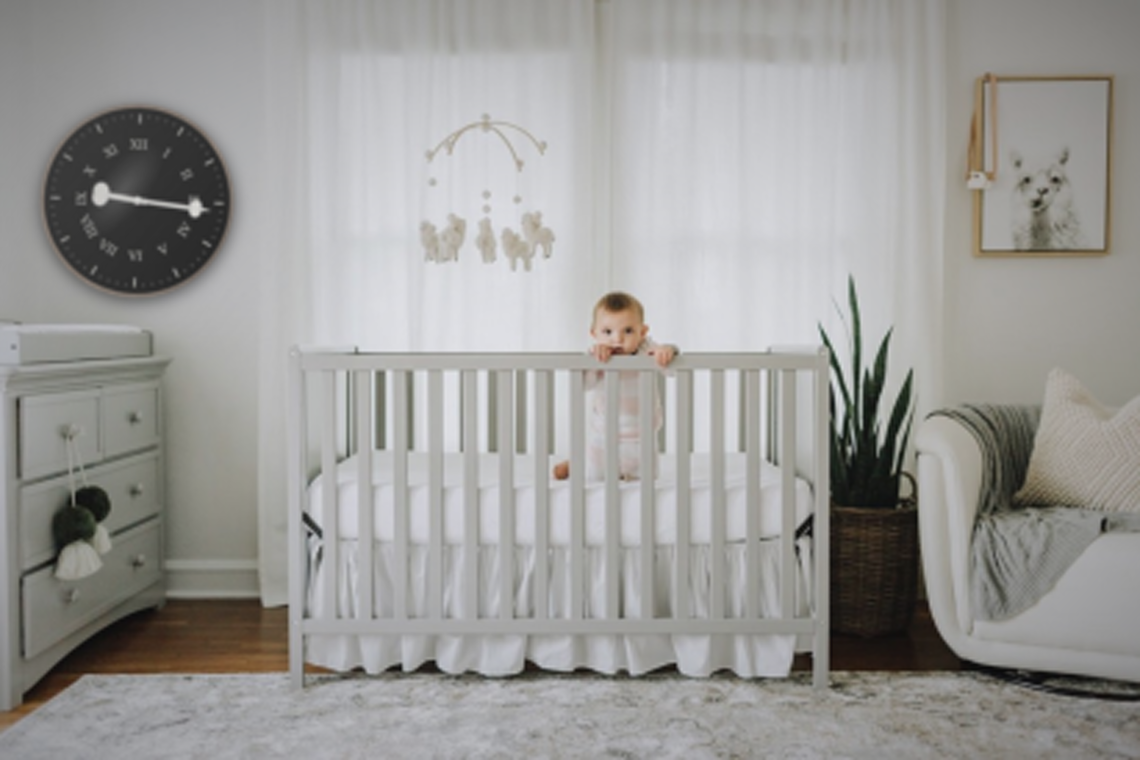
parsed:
**9:16**
